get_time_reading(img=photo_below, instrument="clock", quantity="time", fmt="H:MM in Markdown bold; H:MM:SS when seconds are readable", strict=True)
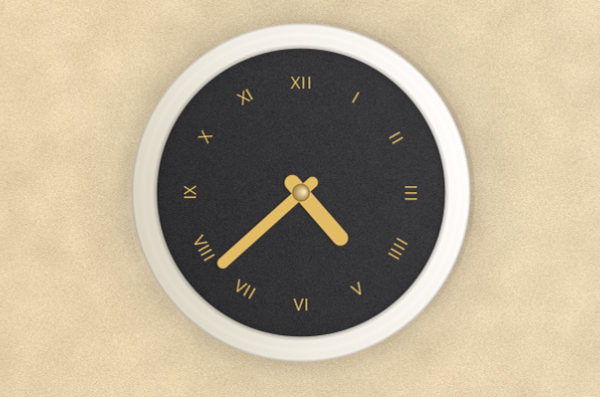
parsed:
**4:38**
